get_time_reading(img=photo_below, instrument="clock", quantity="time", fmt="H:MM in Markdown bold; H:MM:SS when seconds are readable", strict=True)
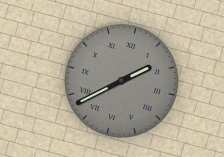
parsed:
**1:38**
